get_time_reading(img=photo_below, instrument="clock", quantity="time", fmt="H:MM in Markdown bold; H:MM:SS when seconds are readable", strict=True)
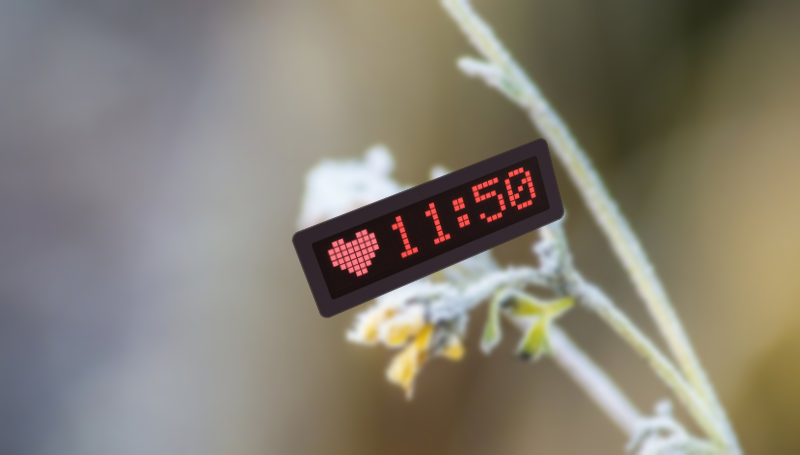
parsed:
**11:50**
